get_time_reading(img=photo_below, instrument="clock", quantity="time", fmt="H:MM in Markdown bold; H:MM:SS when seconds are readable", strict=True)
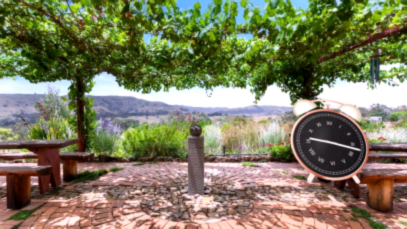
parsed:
**9:17**
